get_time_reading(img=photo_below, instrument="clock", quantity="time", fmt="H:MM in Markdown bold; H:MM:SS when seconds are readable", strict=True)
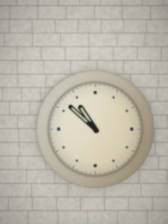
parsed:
**10:52**
